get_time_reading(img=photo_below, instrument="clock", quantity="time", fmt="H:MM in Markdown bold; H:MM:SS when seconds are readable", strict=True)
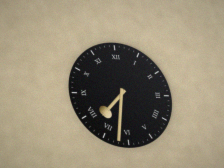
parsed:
**7:32**
